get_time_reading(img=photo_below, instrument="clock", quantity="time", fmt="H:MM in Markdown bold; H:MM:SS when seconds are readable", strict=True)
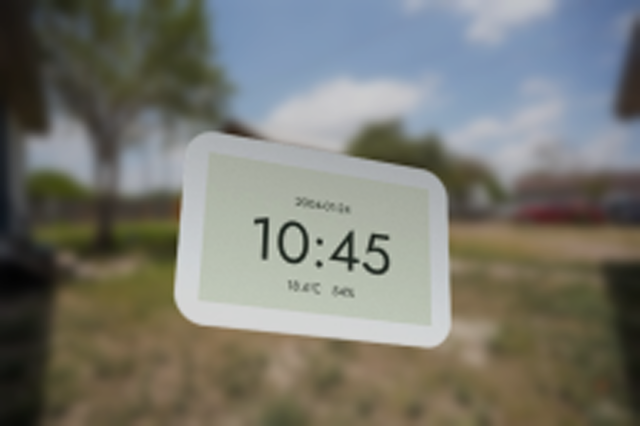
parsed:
**10:45**
